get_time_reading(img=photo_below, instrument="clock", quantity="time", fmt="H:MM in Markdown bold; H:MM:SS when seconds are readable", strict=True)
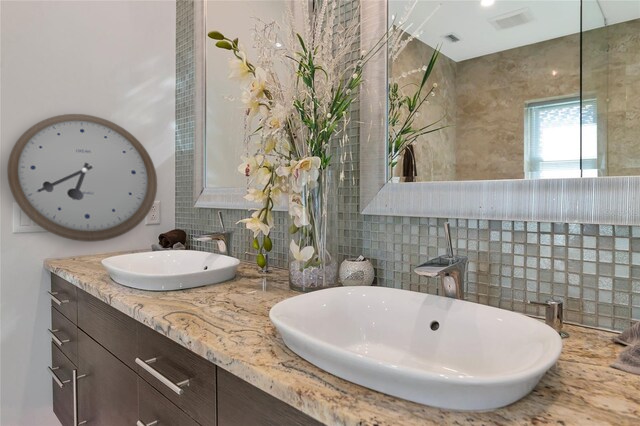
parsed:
**6:40**
